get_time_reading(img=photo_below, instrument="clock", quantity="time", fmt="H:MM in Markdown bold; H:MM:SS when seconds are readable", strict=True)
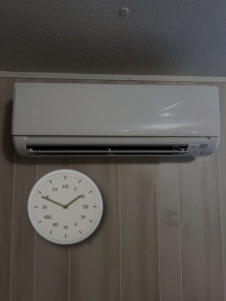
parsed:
**1:49**
